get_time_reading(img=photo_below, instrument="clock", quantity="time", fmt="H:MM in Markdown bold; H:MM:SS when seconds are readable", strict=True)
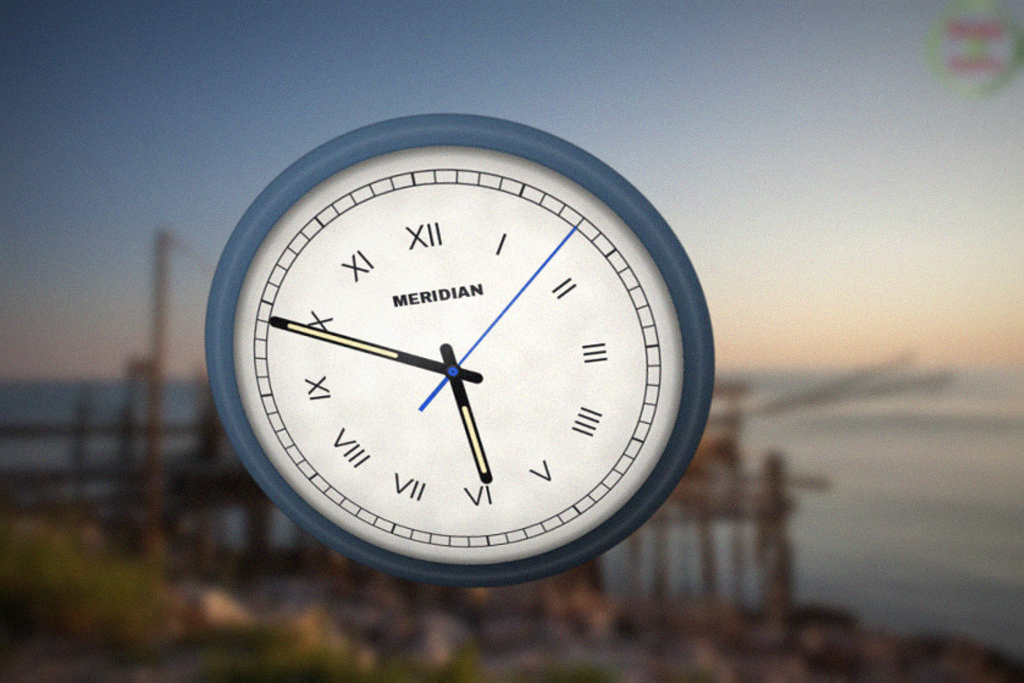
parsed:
**5:49:08**
